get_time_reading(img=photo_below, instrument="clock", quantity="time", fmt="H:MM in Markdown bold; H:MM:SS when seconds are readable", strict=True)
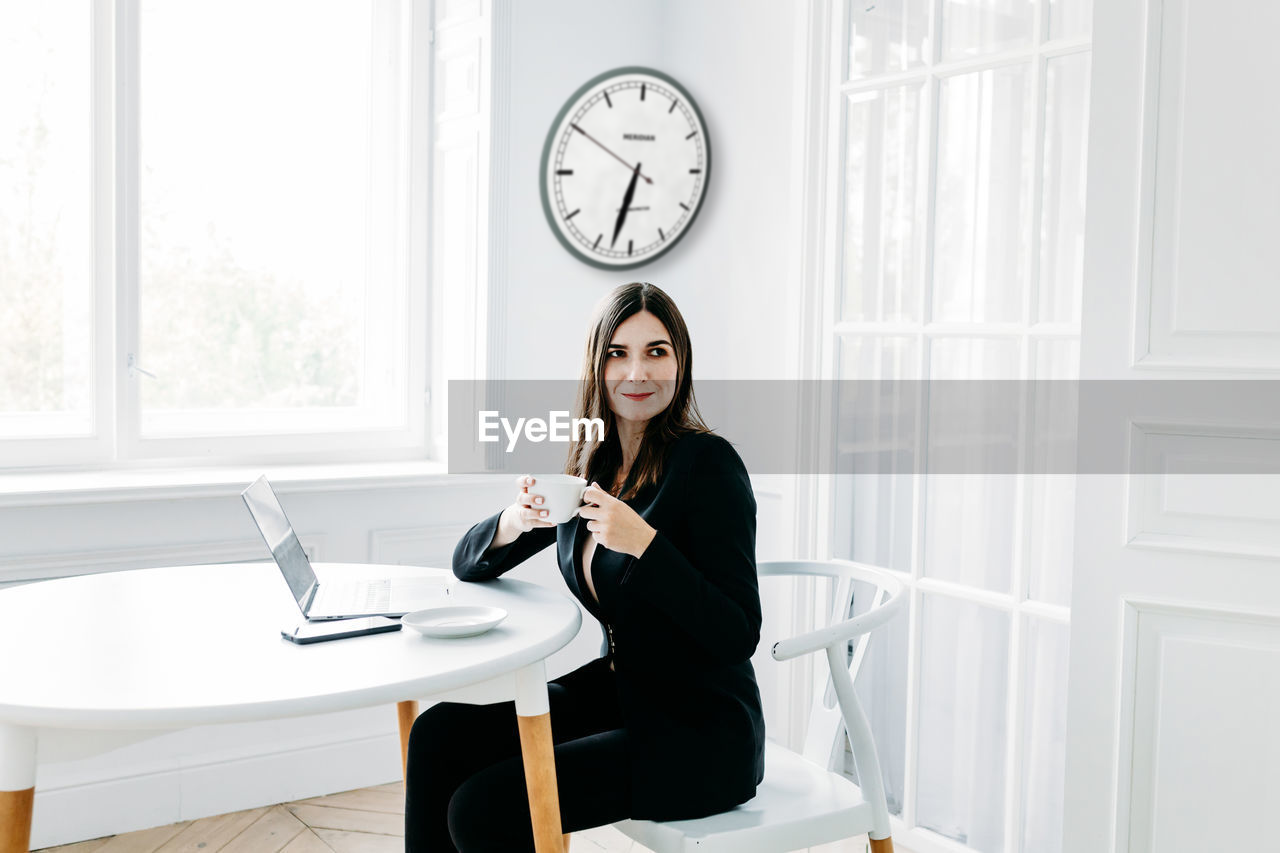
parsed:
**6:32:50**
